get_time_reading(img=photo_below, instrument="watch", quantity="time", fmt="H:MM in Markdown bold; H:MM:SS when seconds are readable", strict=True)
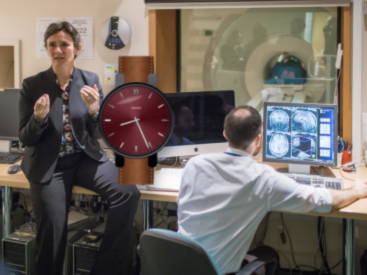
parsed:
**8:26**
